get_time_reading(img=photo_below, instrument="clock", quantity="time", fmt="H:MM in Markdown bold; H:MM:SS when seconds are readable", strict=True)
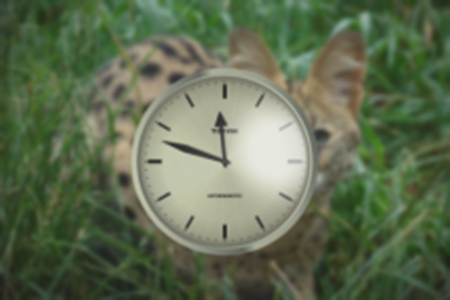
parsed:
**11:48**
